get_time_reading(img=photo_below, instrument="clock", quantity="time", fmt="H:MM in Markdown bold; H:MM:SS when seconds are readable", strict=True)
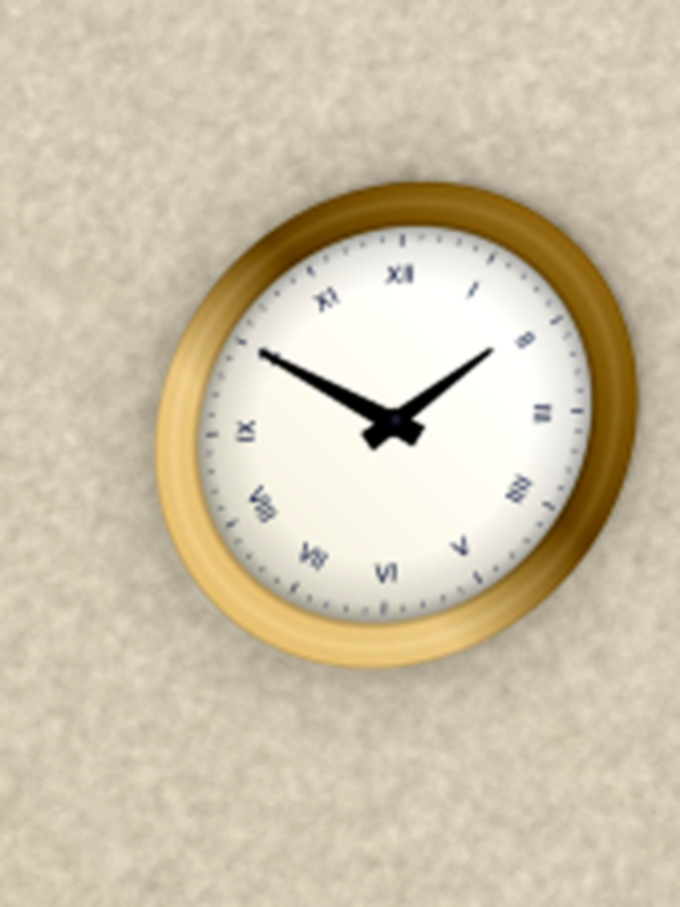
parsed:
**1:50**
